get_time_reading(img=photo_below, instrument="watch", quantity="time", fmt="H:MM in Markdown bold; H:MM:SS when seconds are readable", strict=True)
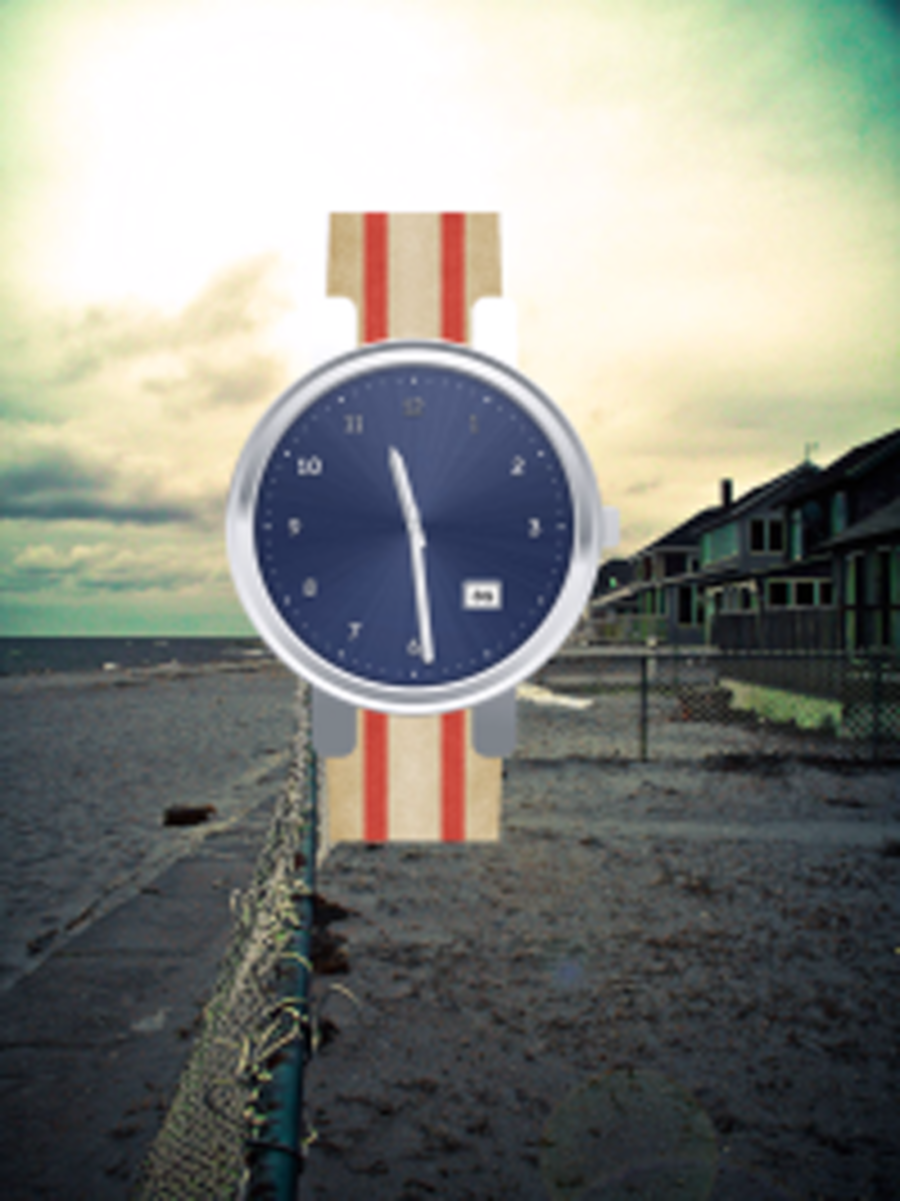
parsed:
**11:29**
